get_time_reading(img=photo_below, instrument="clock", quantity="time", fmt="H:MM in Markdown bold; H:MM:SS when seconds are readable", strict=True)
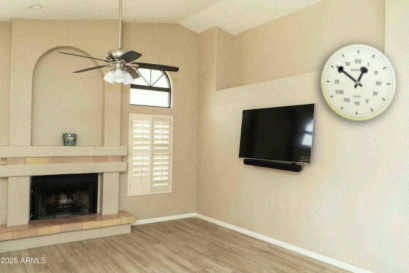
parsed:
**12:51**
